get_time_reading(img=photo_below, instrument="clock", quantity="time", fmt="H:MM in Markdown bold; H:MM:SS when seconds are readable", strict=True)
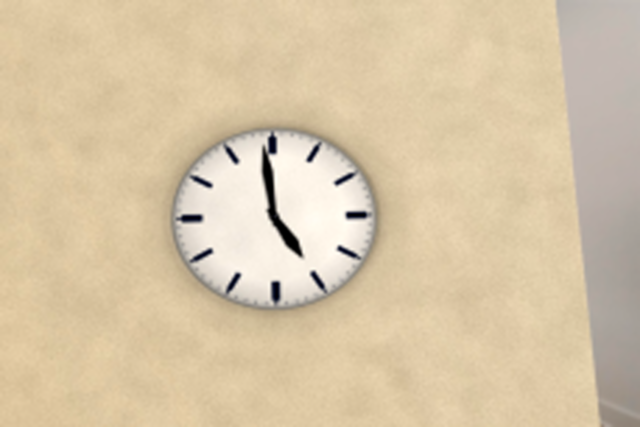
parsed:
**4:59**
